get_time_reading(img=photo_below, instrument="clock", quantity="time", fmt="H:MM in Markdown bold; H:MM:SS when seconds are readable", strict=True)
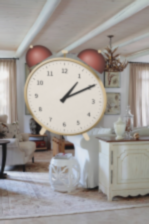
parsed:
**1:10**
